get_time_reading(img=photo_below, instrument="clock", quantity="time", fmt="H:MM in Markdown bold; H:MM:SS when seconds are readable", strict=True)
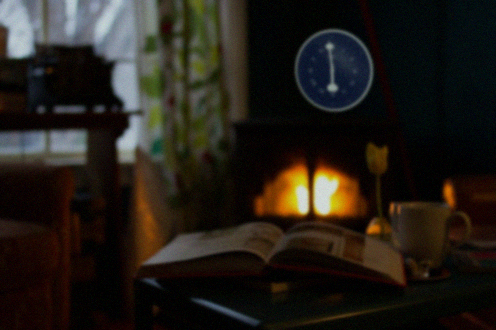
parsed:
**5:59**
